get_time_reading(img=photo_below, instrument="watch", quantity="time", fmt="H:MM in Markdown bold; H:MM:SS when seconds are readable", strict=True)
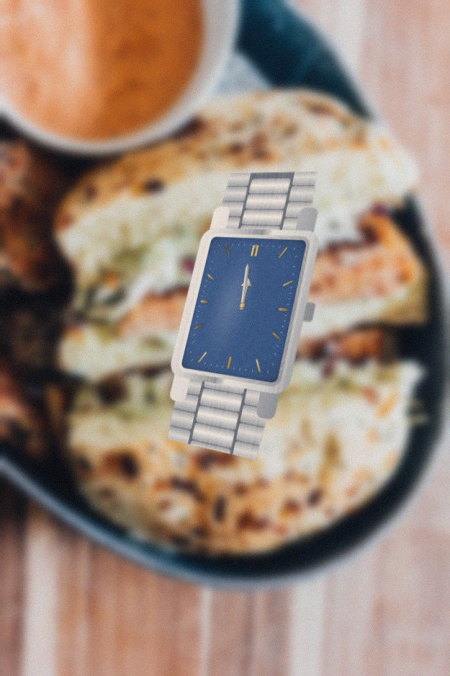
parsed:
**11:59**
